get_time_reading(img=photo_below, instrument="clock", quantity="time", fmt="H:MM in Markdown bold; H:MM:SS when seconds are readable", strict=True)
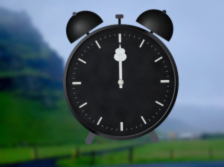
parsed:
**12:00**
